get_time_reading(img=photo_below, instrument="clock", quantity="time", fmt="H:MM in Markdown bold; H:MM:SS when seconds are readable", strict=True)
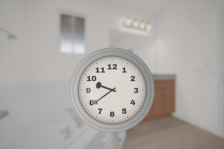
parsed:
**9:39**
